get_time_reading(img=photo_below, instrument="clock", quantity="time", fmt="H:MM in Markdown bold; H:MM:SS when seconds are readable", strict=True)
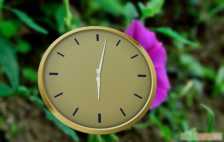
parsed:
**6:02**
